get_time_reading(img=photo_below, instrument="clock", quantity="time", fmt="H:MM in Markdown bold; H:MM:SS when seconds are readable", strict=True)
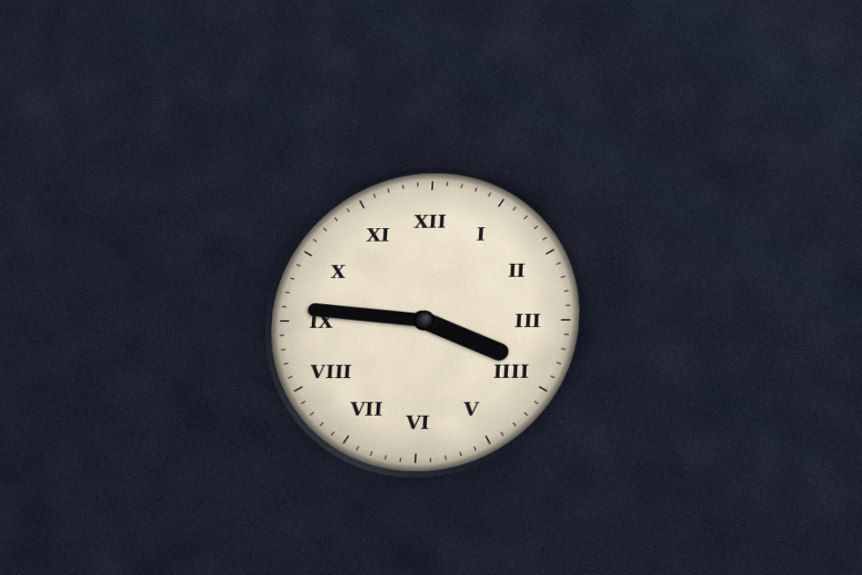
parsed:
**3:46**
